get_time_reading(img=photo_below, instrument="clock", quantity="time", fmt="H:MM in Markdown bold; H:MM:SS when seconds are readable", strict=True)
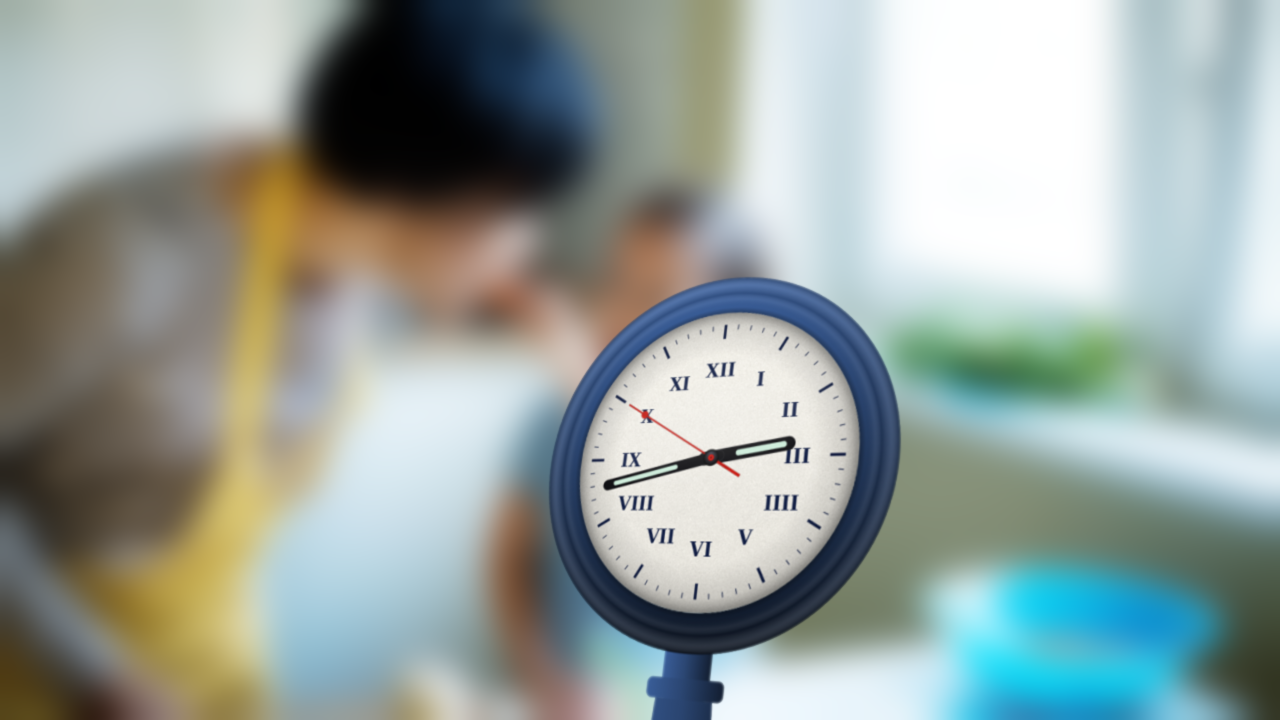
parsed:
**2:42:50**
